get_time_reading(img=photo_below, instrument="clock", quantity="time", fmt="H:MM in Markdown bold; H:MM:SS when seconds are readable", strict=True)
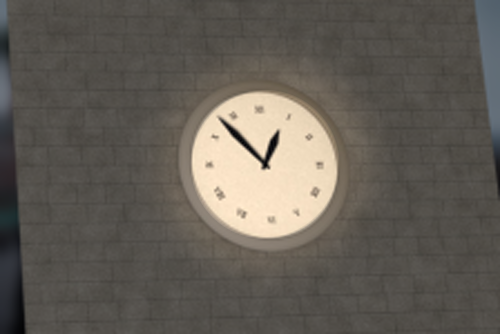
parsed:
**12:53**
